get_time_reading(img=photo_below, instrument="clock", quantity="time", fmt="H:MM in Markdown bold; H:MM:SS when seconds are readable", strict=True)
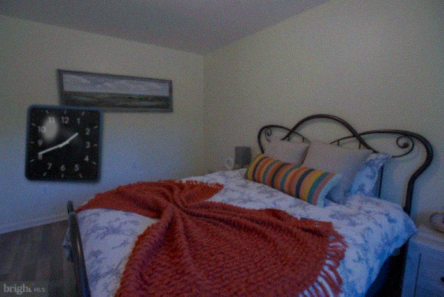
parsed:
**1:41**
